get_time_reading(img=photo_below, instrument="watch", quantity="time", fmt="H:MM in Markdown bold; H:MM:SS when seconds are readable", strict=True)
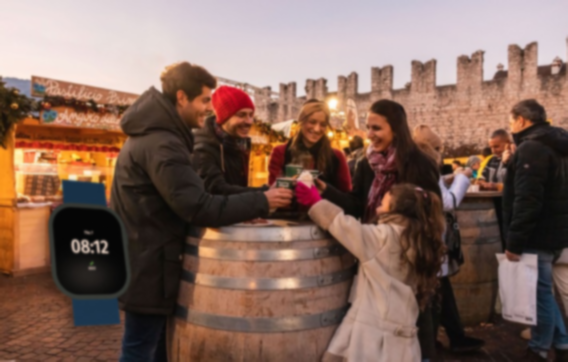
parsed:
**8:12**
